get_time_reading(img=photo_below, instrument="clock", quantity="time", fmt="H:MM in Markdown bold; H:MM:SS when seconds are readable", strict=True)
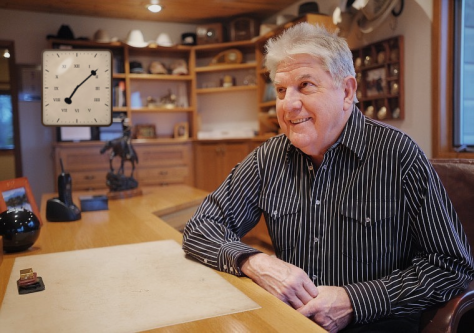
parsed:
**7:08**
